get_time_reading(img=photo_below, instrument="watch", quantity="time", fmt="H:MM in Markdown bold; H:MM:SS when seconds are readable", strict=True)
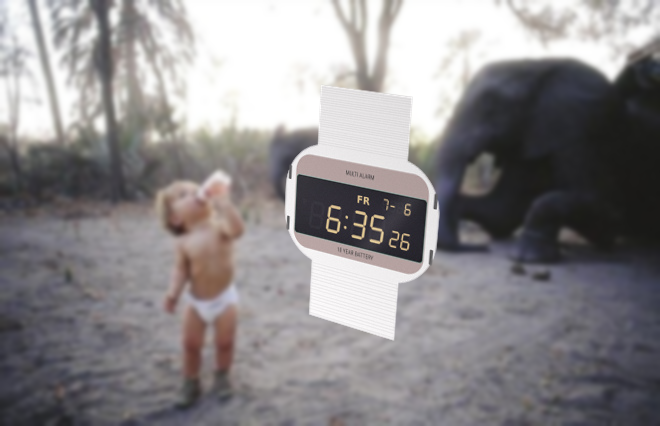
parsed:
**6:35:26**
